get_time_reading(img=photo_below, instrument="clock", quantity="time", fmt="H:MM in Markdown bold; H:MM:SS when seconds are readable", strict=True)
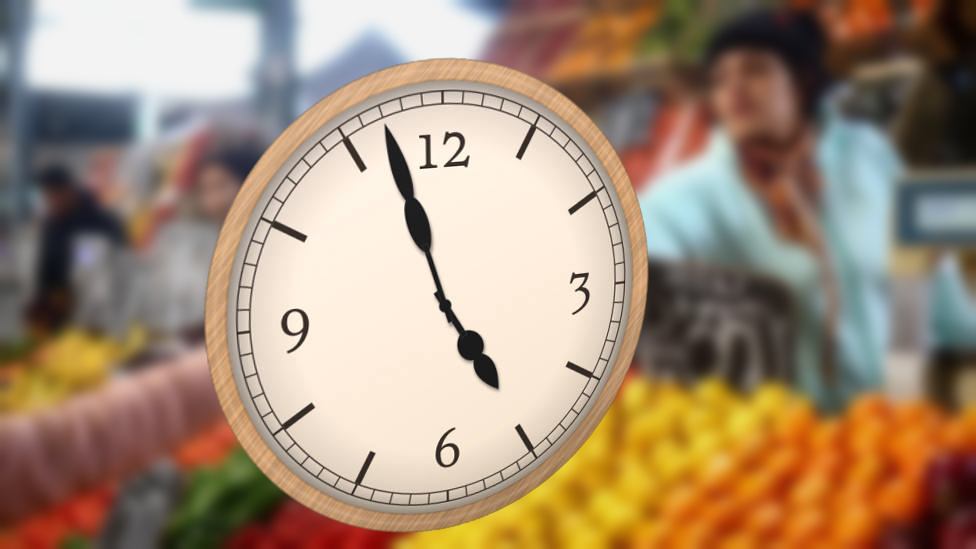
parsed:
**4:57**
